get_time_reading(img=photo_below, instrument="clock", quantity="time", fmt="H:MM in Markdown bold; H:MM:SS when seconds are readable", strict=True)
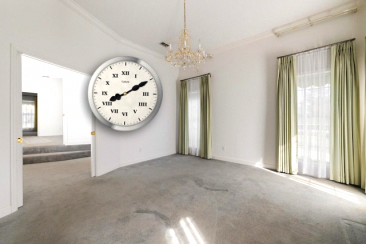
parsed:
**8:10**
